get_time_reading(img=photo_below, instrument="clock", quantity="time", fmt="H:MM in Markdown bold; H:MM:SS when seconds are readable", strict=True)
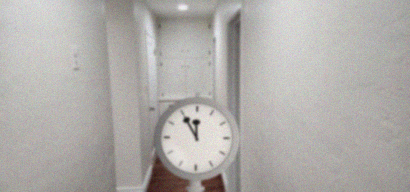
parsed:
**11:55**
